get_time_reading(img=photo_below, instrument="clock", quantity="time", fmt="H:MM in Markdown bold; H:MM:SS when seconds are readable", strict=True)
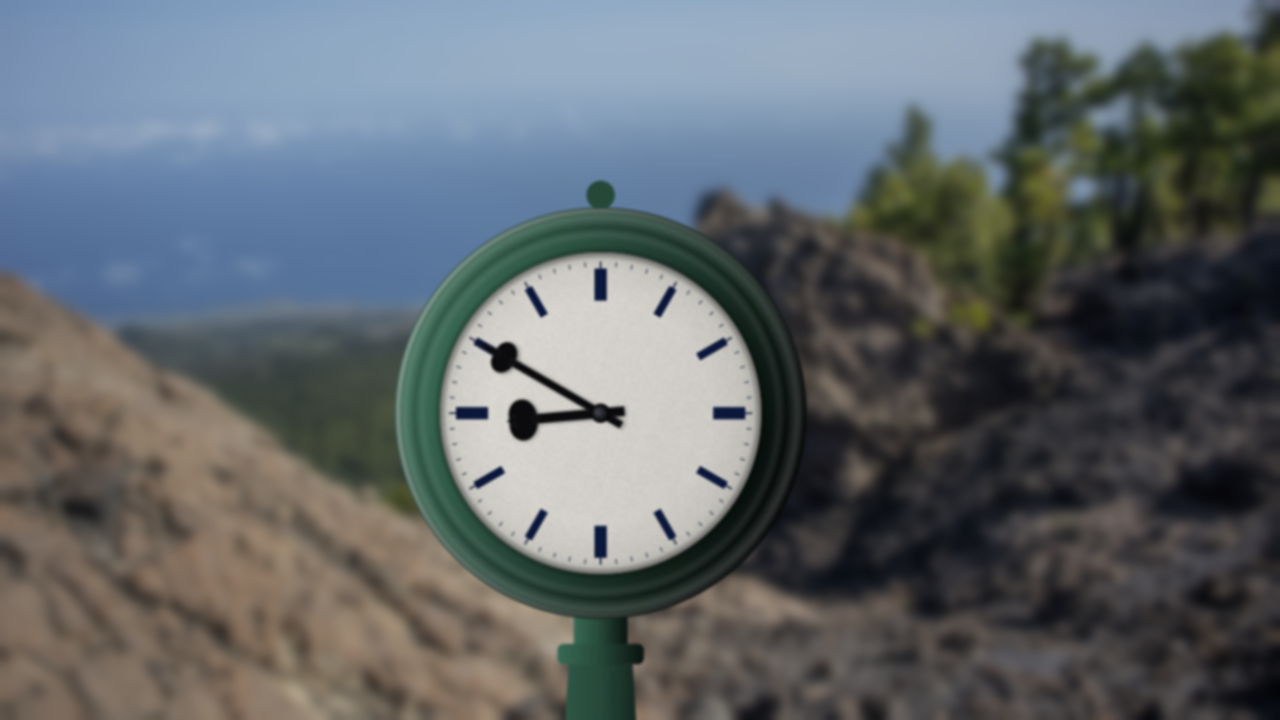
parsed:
**8:50**
